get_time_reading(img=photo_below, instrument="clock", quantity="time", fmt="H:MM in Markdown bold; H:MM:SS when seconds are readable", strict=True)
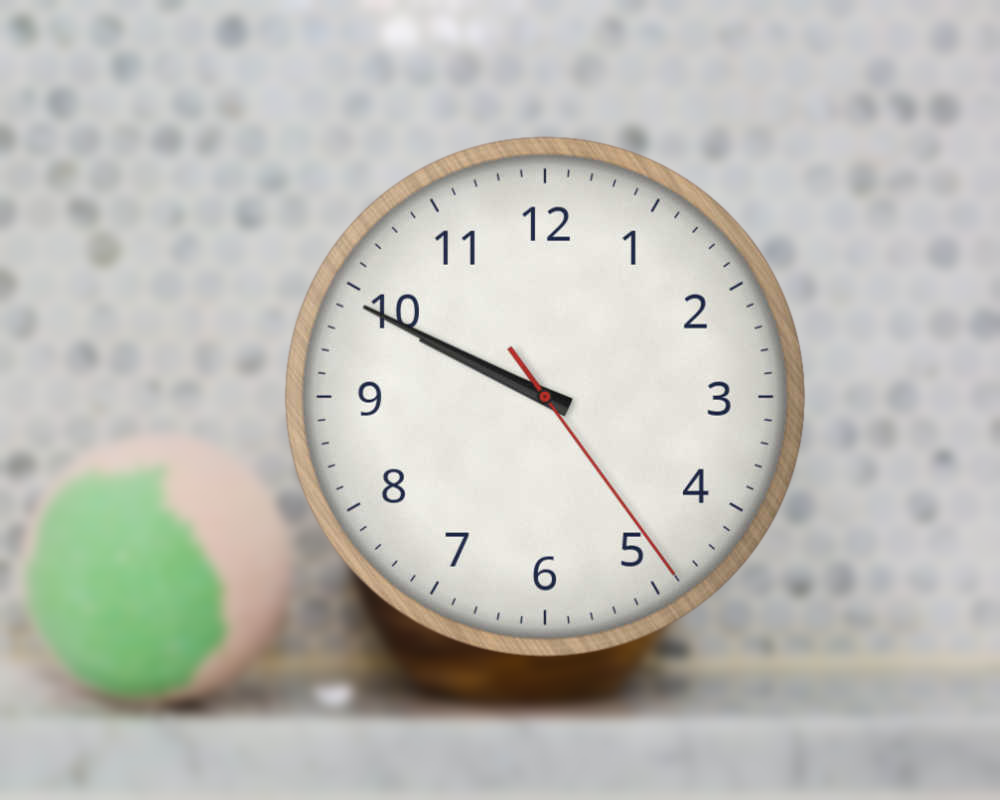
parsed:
**9:49:24**
